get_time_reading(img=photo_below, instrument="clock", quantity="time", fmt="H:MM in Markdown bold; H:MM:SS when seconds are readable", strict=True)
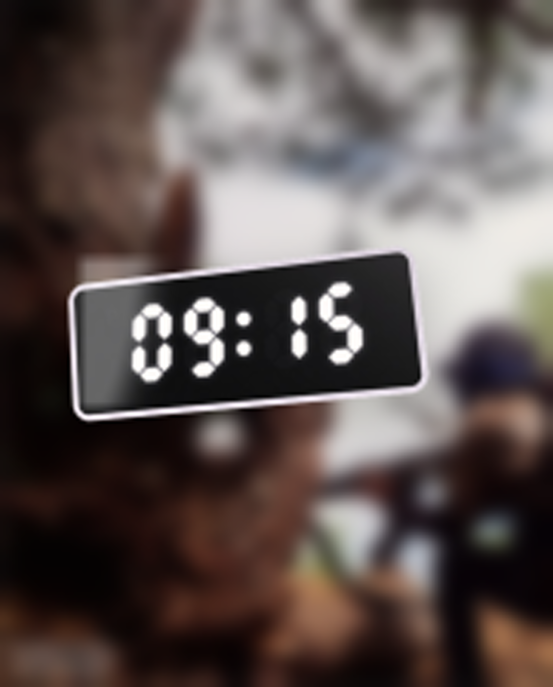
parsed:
**9:15**
